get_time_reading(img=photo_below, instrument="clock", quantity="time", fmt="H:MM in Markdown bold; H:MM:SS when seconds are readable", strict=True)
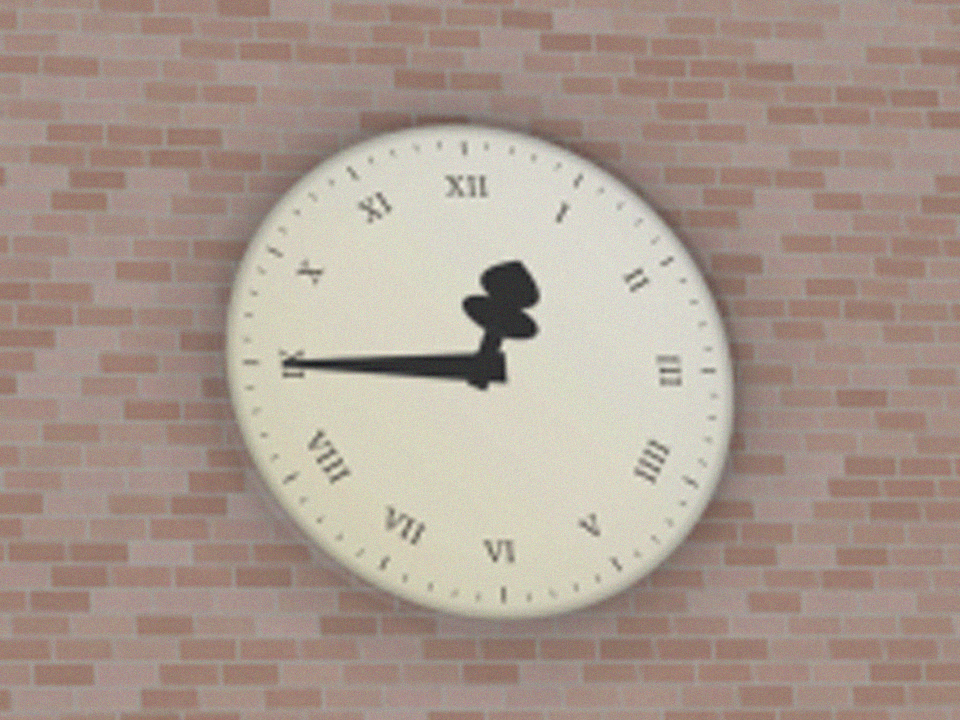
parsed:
**12:45**
